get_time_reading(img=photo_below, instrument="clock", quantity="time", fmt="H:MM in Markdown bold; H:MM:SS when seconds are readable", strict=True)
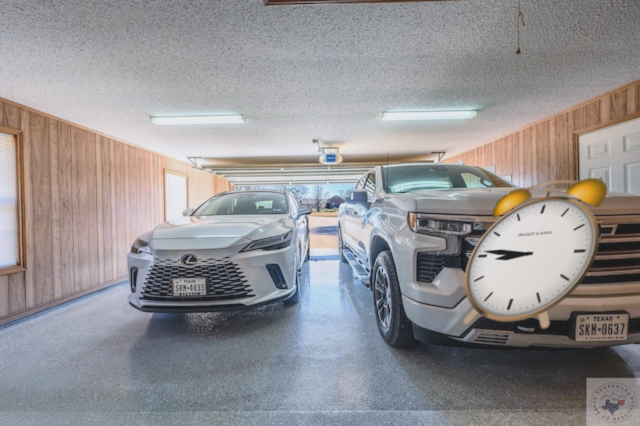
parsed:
**8:46**
